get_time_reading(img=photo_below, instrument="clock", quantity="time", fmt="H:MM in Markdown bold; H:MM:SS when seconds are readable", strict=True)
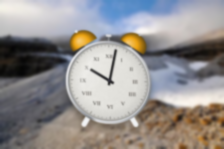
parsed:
**10:02**
